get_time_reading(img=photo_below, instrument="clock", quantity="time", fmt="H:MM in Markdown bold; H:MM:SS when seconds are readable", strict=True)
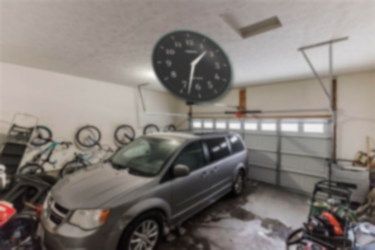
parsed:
**1:33**
